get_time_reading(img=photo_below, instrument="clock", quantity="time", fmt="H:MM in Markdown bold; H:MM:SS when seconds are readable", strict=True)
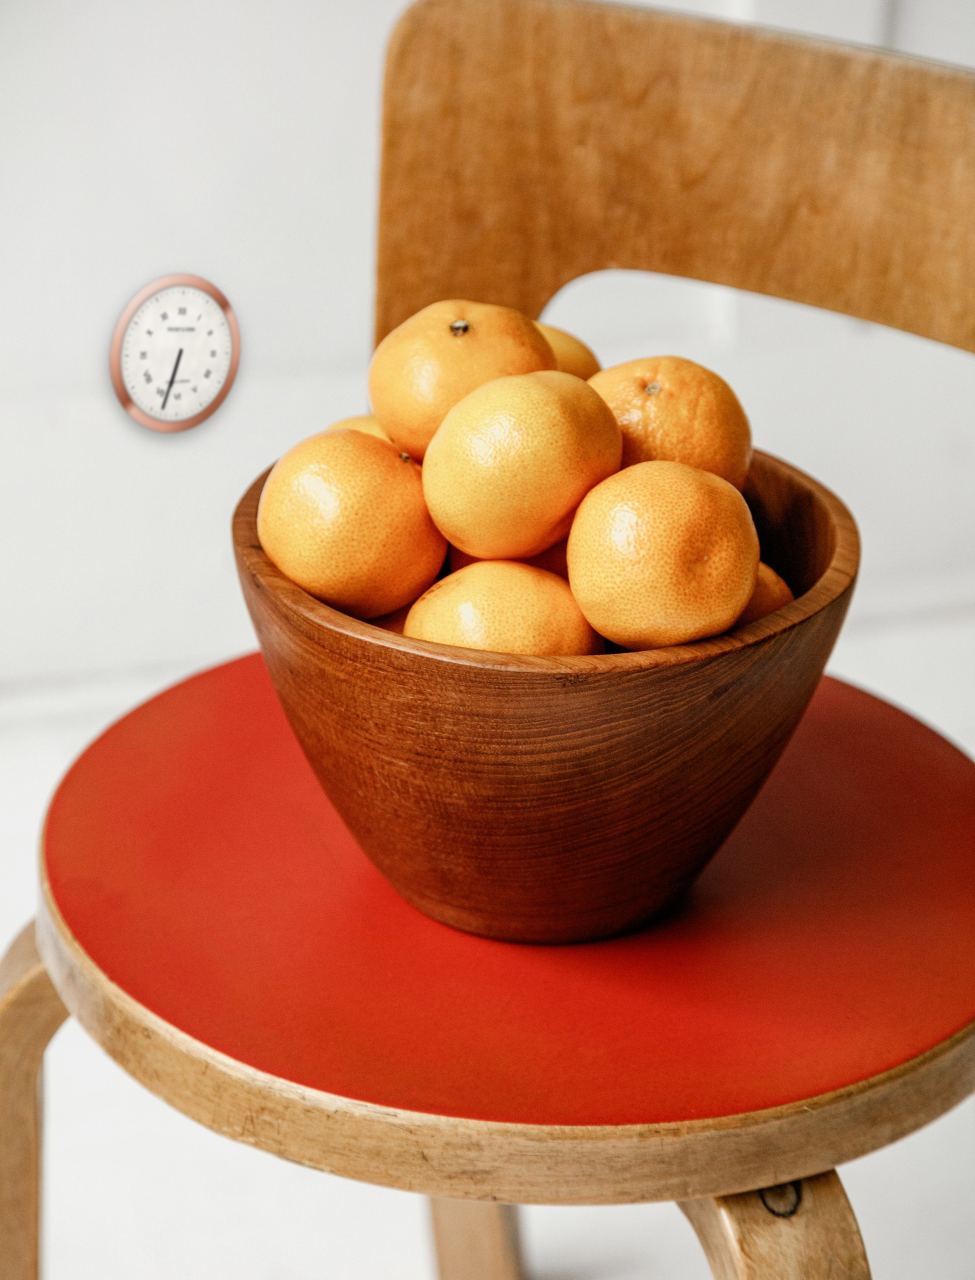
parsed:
**6:33**
